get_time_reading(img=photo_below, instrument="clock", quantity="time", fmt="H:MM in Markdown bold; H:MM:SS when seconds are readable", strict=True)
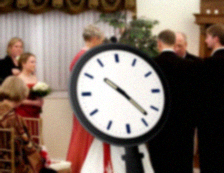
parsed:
**10:23**
